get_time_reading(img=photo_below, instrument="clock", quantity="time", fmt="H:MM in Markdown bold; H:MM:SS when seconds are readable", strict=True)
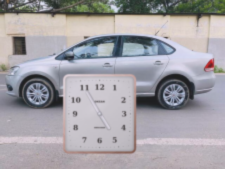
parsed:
**4:55**
